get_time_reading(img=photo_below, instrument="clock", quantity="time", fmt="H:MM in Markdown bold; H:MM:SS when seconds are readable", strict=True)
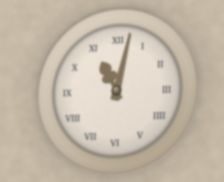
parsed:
**11:02**
